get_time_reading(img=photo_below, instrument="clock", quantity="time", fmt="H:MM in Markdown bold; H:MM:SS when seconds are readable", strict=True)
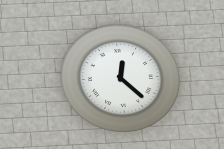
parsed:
**12:23**
